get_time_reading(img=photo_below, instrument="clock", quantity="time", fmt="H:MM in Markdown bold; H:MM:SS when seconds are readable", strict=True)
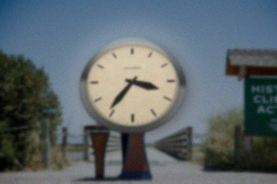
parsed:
**3:36**
